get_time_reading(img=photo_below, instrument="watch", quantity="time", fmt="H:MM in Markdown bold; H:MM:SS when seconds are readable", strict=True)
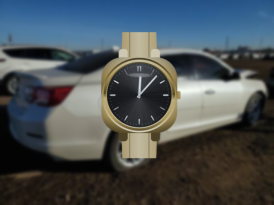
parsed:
**12:07**
